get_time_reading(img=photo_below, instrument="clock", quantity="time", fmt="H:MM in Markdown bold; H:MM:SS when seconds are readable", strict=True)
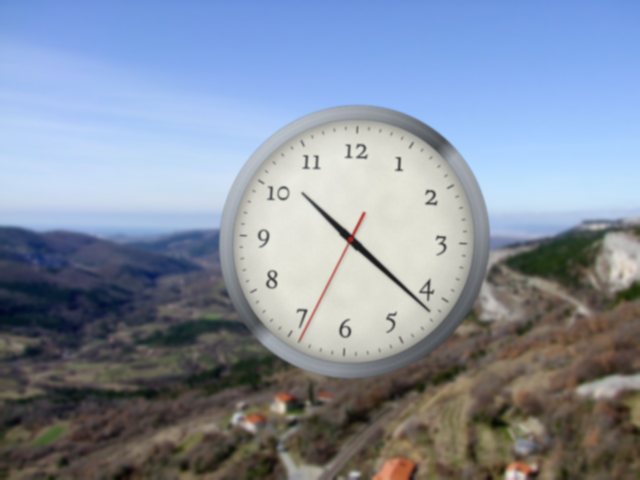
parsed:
**10:21:34**
